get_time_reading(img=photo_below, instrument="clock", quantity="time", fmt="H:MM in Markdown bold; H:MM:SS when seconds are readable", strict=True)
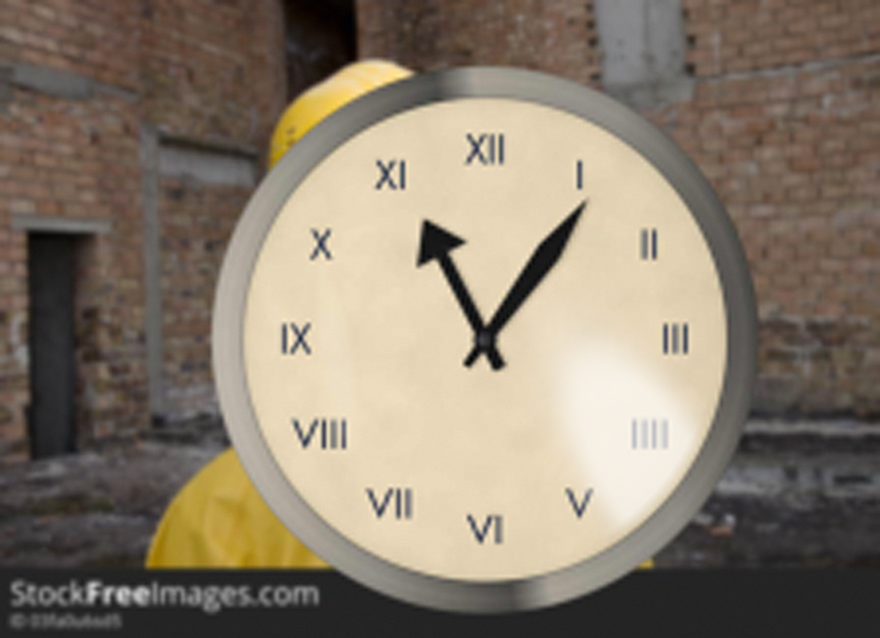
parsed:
**11:06**
